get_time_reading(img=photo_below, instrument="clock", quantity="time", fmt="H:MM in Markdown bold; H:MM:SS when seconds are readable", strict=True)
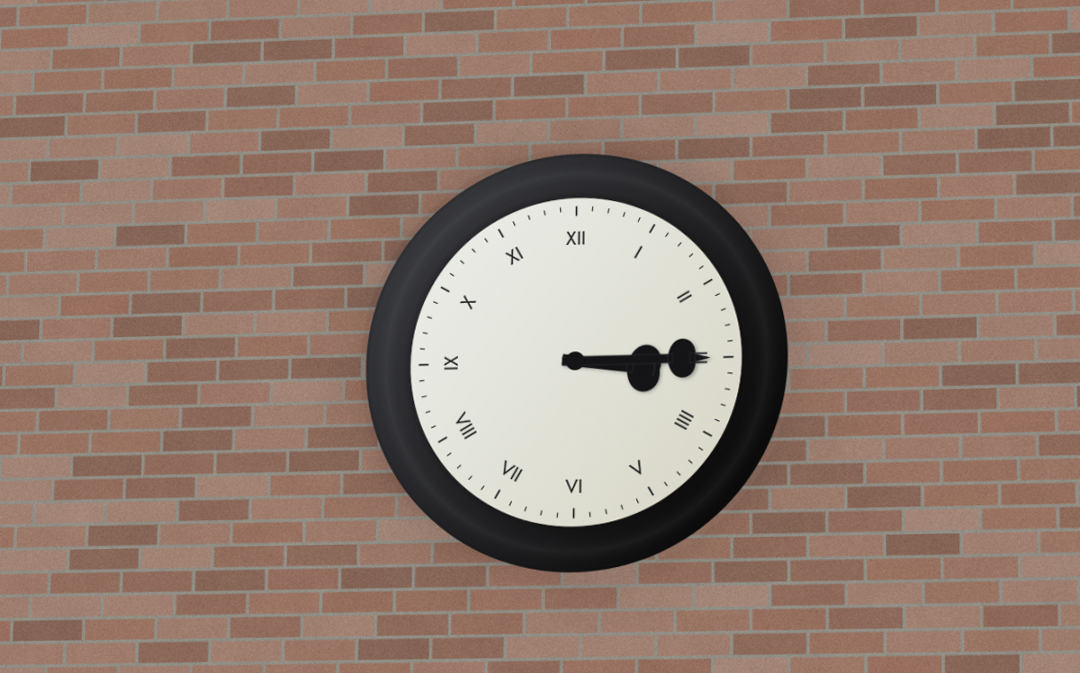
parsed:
**3:15**
